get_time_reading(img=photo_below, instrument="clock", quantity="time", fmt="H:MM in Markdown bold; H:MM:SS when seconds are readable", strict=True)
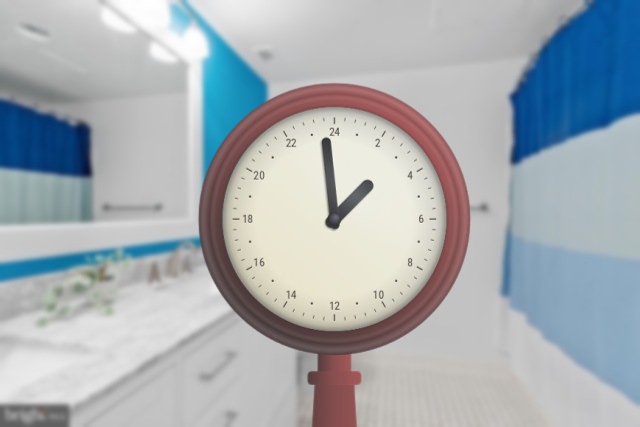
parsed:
**2:59**
